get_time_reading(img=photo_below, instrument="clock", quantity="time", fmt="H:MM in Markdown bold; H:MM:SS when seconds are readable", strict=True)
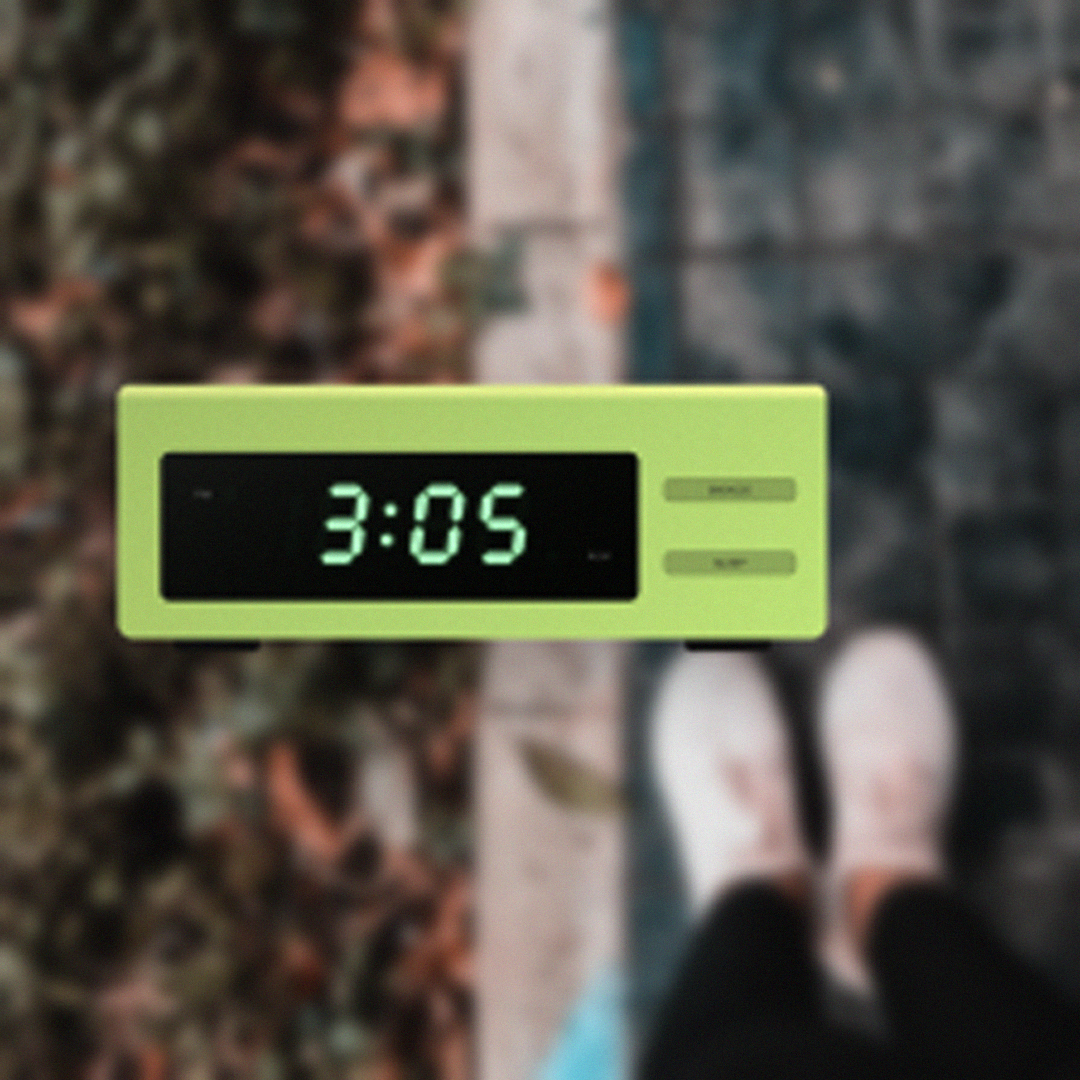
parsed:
**3:05**
